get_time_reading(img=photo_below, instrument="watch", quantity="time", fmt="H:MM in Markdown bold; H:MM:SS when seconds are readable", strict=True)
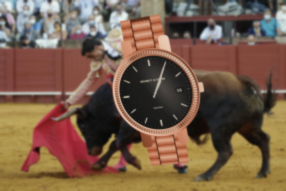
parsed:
**1:05**
